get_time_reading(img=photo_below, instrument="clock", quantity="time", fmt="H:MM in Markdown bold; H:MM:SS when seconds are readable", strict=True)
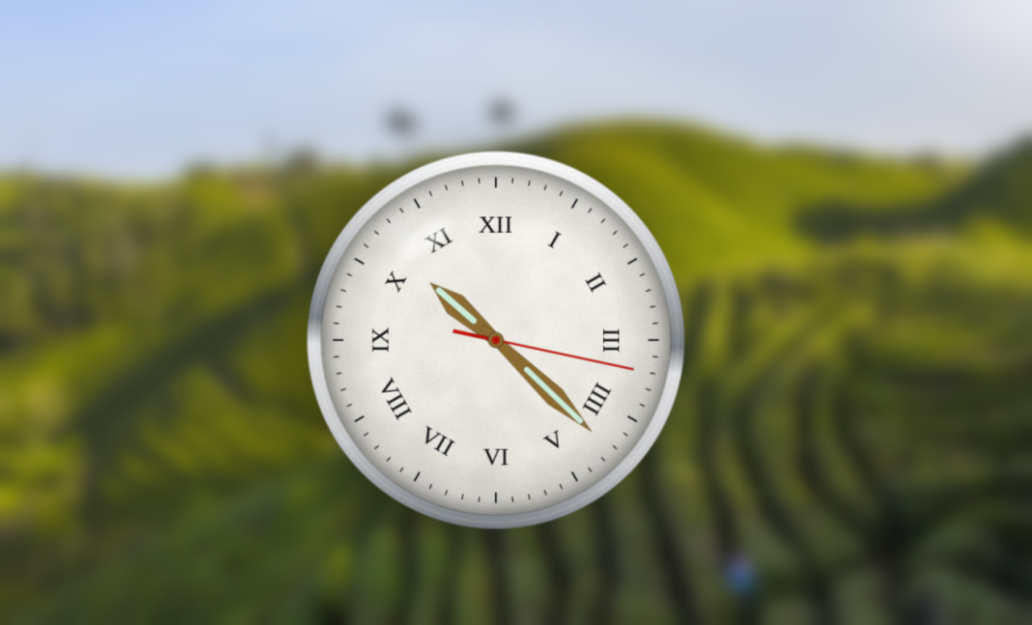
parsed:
**10:22:17**
